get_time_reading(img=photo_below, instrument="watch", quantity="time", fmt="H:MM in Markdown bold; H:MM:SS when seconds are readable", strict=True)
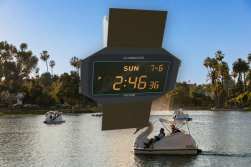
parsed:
**2:46:36**
